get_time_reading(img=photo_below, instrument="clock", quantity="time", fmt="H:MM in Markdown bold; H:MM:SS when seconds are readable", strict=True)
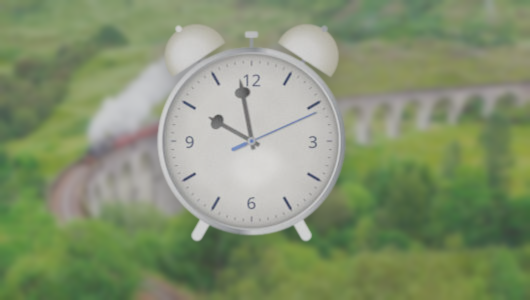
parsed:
**9:58:11**
